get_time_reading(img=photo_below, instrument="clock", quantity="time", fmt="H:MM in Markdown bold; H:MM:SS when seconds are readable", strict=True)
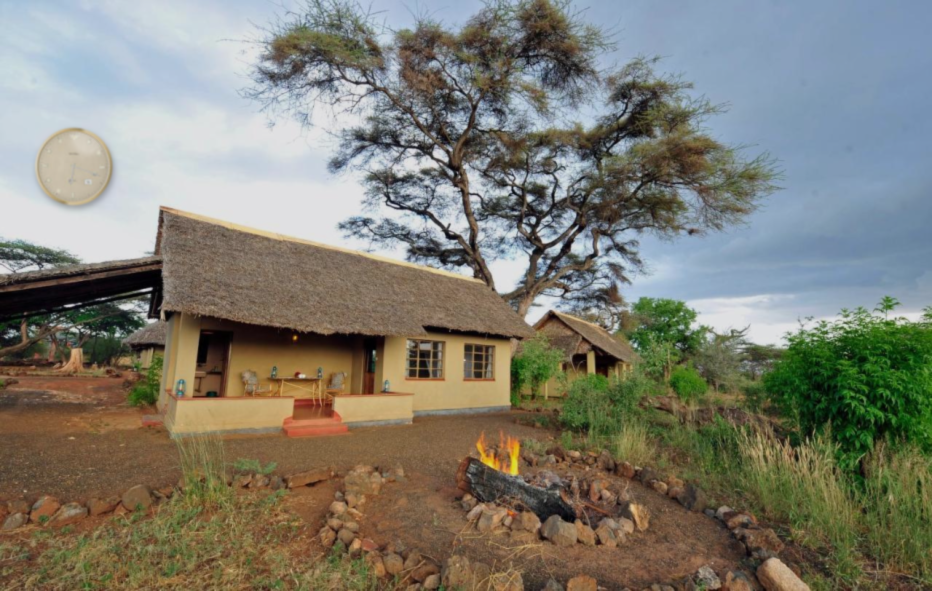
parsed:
**6:18**
